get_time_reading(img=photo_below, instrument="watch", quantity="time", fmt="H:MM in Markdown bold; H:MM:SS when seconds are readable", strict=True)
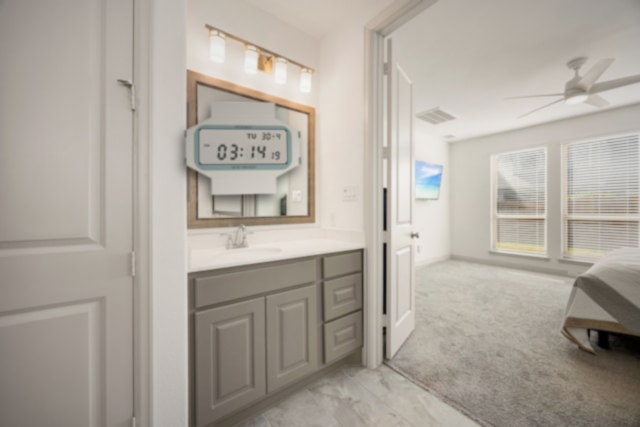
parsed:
**3:14**
